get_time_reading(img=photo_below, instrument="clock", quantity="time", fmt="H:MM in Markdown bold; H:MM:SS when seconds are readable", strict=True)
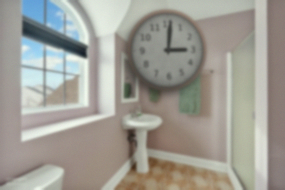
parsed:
**3:01**
